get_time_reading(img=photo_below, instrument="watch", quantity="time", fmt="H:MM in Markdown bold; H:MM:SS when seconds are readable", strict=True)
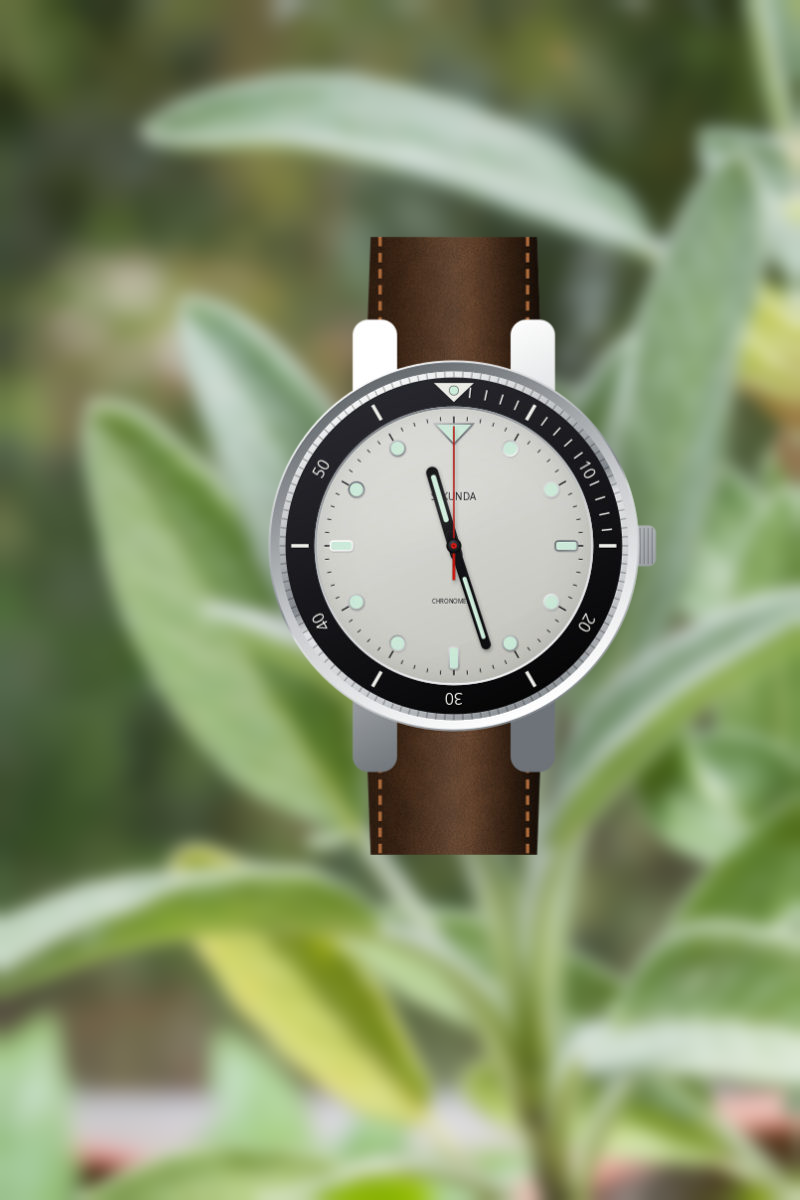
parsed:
**11:27:00**
